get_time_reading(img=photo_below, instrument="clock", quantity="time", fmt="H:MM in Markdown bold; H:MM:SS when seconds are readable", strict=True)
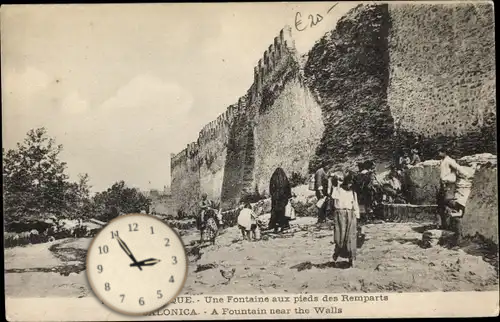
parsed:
**2:55**
